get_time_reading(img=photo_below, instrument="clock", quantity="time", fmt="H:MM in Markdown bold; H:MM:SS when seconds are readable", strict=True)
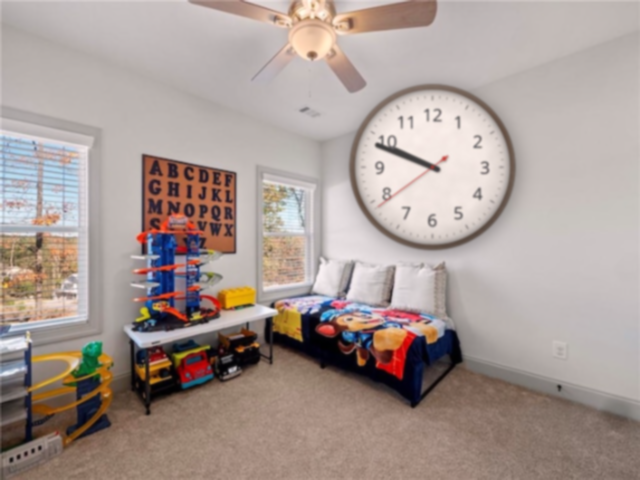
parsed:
**9:48:39**
